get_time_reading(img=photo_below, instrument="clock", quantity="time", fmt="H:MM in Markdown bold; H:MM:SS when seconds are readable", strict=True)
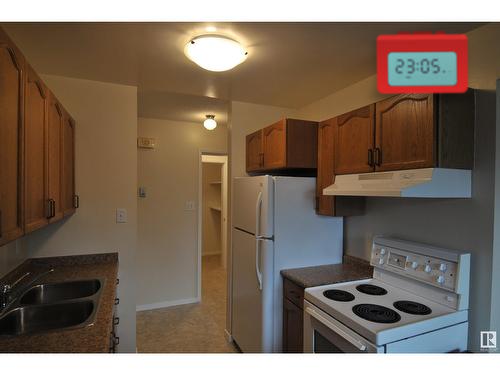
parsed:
**23:05**
